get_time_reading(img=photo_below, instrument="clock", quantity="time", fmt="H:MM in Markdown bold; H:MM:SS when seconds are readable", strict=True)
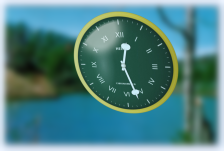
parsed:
**12:27**
